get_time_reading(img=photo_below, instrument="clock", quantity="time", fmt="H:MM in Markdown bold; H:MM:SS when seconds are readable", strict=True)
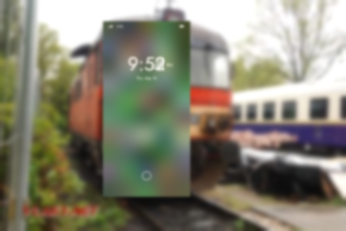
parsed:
**9:52**
